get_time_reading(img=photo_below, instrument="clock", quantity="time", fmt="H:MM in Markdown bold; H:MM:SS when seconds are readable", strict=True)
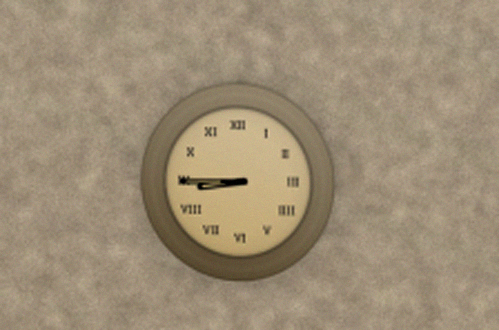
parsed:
**8:45**
